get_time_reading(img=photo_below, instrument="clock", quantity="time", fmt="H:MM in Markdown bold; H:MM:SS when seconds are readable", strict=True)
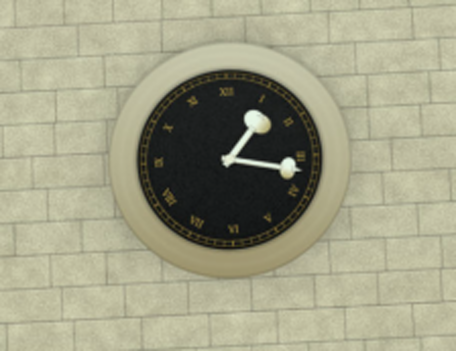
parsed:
**1:17**
